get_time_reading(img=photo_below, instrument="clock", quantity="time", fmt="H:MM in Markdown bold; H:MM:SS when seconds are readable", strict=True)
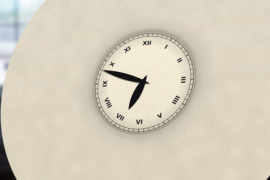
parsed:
**6:48**
